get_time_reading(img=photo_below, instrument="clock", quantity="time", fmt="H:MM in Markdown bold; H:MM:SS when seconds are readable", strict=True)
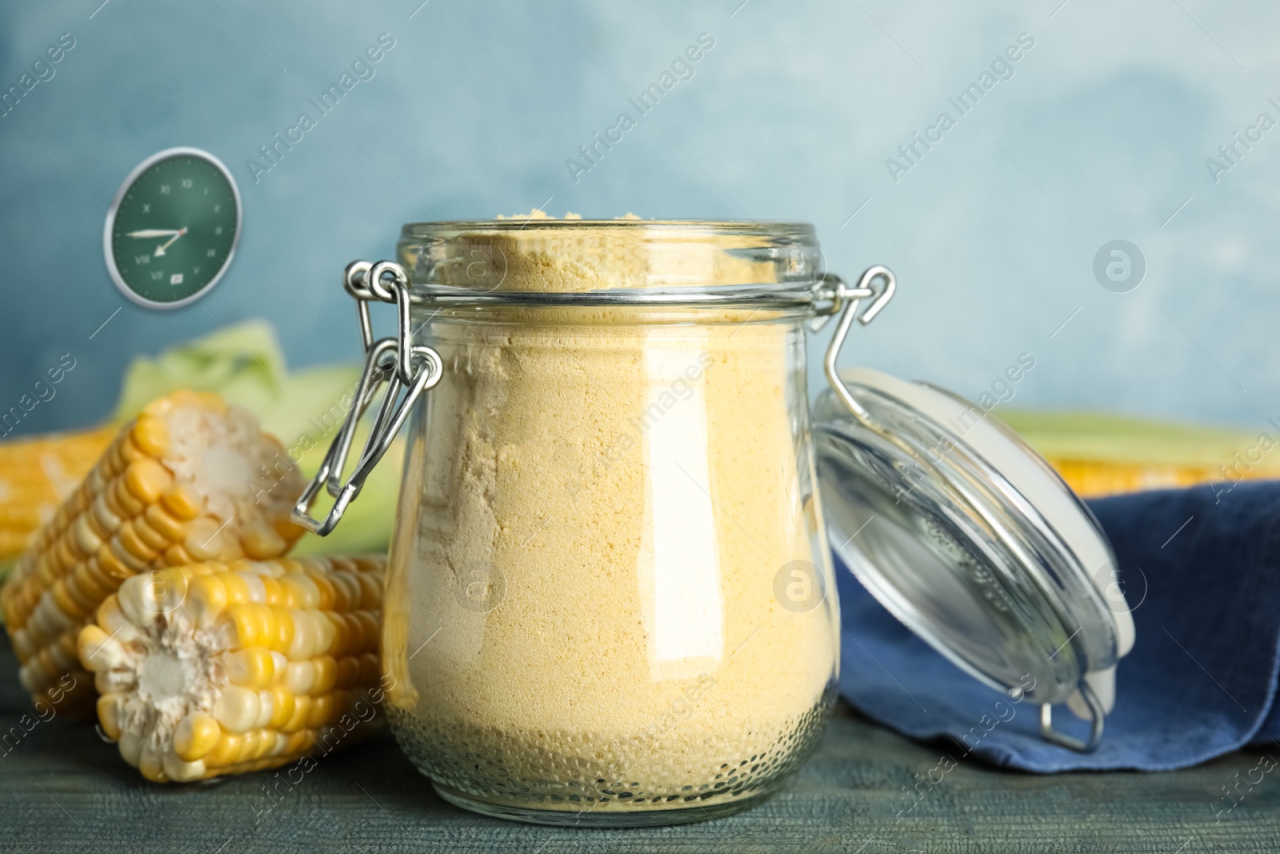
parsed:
**7:45**
